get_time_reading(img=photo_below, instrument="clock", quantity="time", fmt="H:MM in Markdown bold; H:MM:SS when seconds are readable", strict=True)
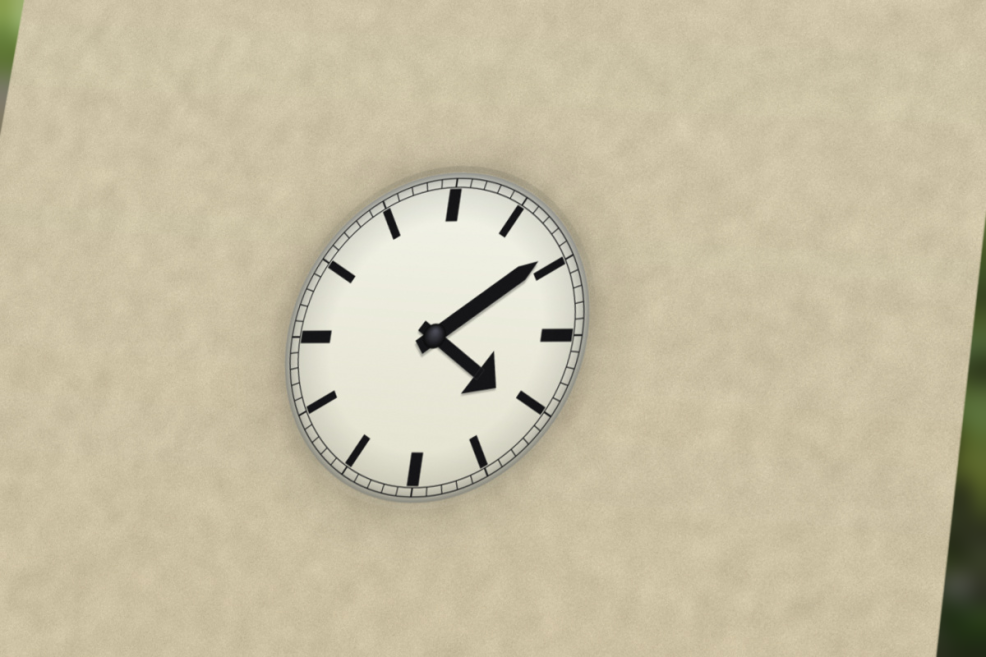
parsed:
**4:09**
